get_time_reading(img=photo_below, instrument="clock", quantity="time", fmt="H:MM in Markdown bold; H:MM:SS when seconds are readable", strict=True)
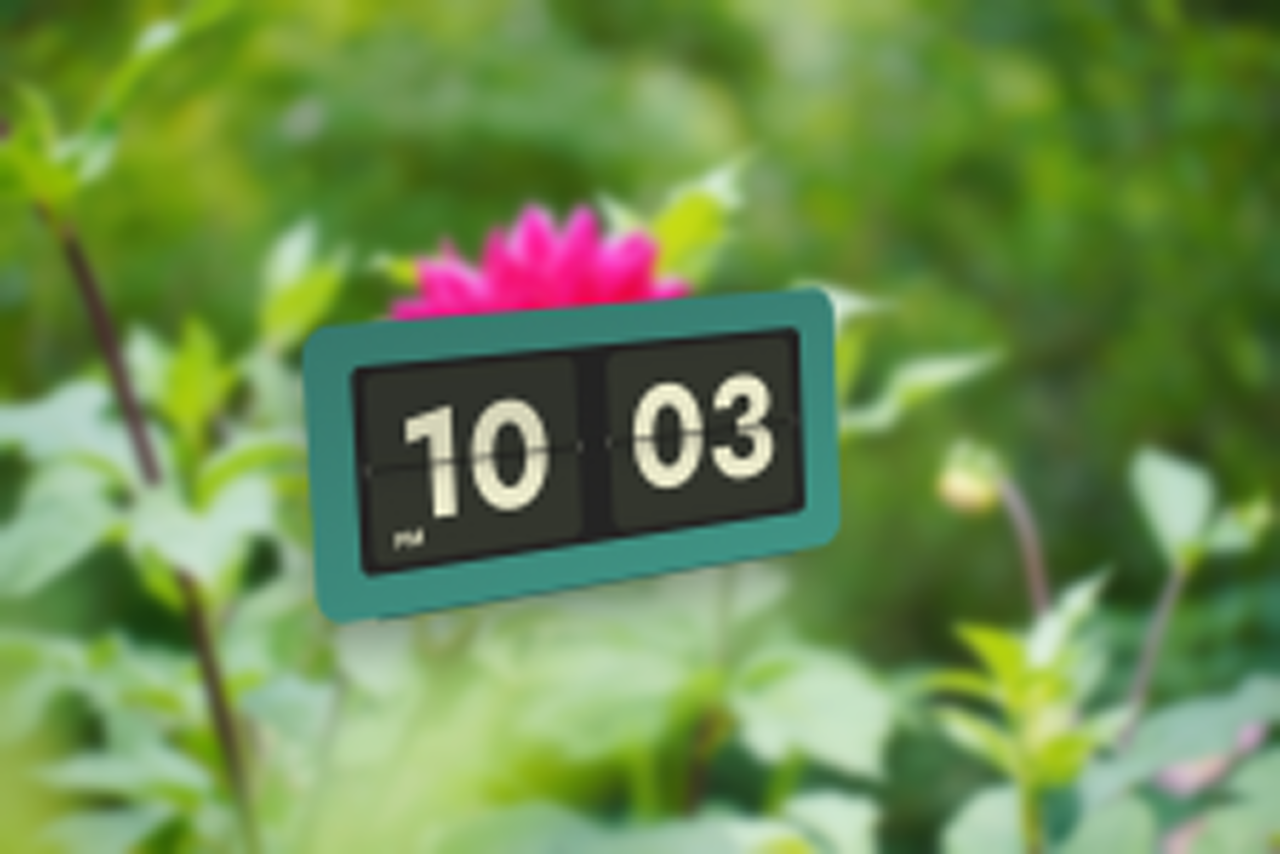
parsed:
**10:03**
